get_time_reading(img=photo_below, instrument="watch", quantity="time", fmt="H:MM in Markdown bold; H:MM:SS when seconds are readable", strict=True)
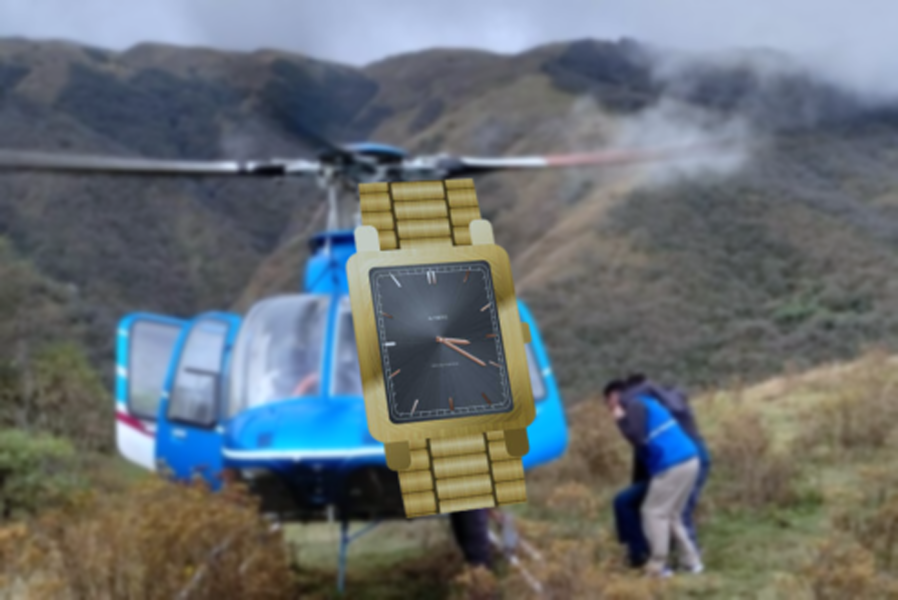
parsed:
**3:21**
